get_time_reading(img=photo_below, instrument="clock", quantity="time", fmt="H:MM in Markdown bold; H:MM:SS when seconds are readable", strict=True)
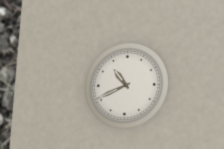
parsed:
**10:41**
